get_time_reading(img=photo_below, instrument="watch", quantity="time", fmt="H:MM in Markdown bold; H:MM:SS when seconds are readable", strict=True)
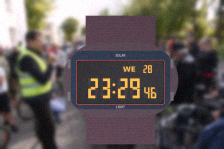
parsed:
**23:29:46**
